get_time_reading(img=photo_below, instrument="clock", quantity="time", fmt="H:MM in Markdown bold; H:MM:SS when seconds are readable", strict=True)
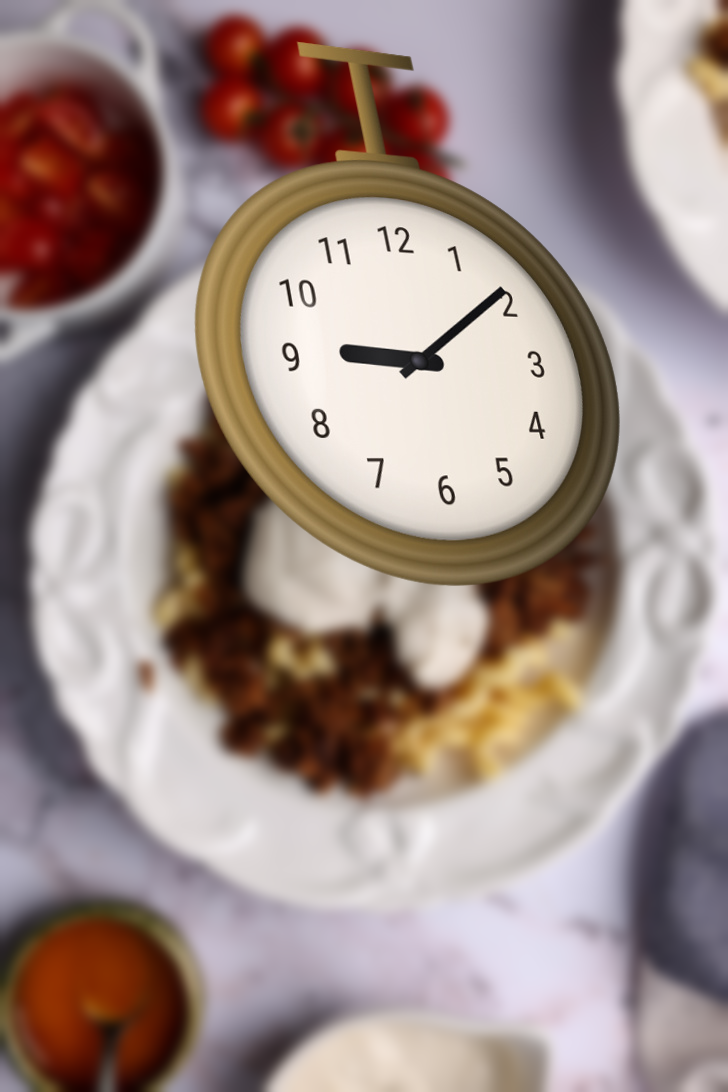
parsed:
**9:09**
